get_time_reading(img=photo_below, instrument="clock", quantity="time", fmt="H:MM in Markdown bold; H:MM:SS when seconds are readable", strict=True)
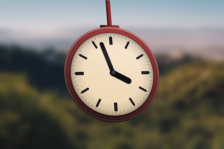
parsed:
**3:57**
